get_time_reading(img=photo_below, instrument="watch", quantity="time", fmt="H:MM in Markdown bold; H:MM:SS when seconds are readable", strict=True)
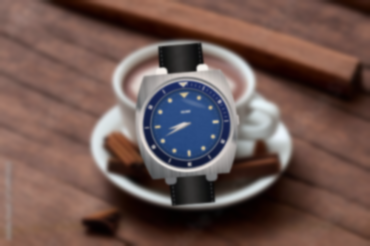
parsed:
**8:41**
